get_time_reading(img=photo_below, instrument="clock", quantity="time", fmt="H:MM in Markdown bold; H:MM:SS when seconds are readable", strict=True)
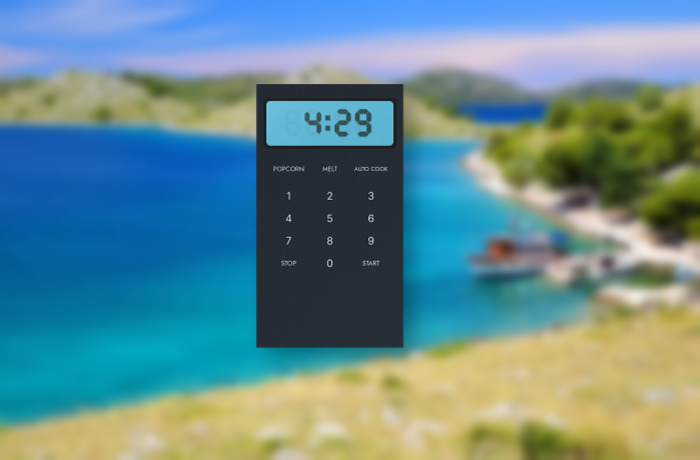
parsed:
**4:29**
